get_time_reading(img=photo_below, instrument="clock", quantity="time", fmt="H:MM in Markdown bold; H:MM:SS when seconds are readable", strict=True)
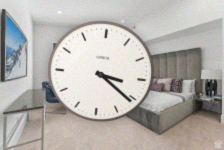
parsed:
**3:21**
